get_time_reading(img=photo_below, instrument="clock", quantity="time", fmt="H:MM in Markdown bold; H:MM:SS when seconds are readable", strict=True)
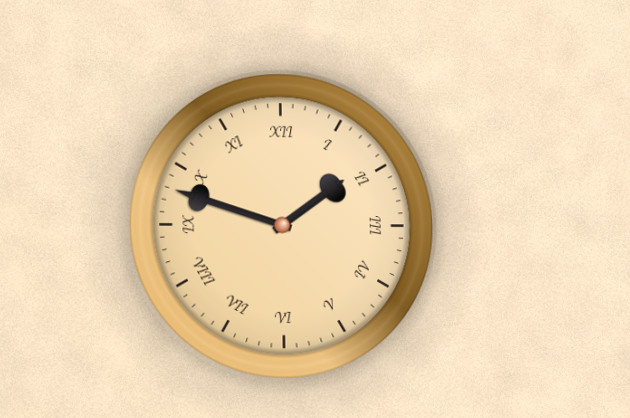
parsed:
**1:48**
